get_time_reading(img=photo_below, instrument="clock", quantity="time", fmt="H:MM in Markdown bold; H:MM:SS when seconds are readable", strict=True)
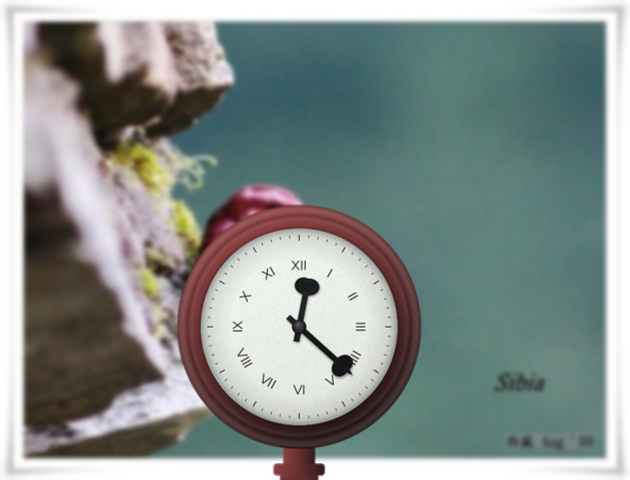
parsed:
**12:22**
